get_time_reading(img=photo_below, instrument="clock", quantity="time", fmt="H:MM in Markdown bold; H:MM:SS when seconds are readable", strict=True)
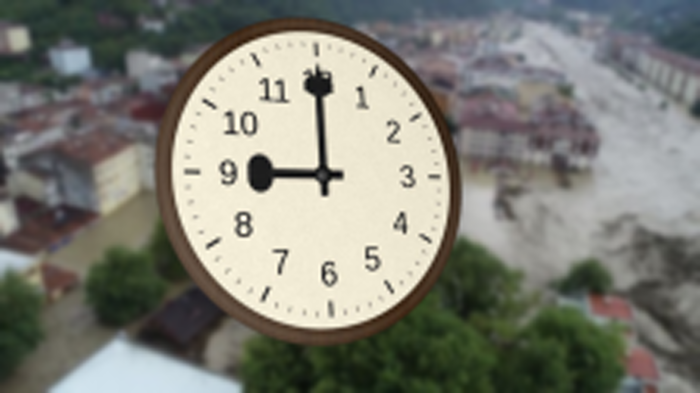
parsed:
**9:00**
